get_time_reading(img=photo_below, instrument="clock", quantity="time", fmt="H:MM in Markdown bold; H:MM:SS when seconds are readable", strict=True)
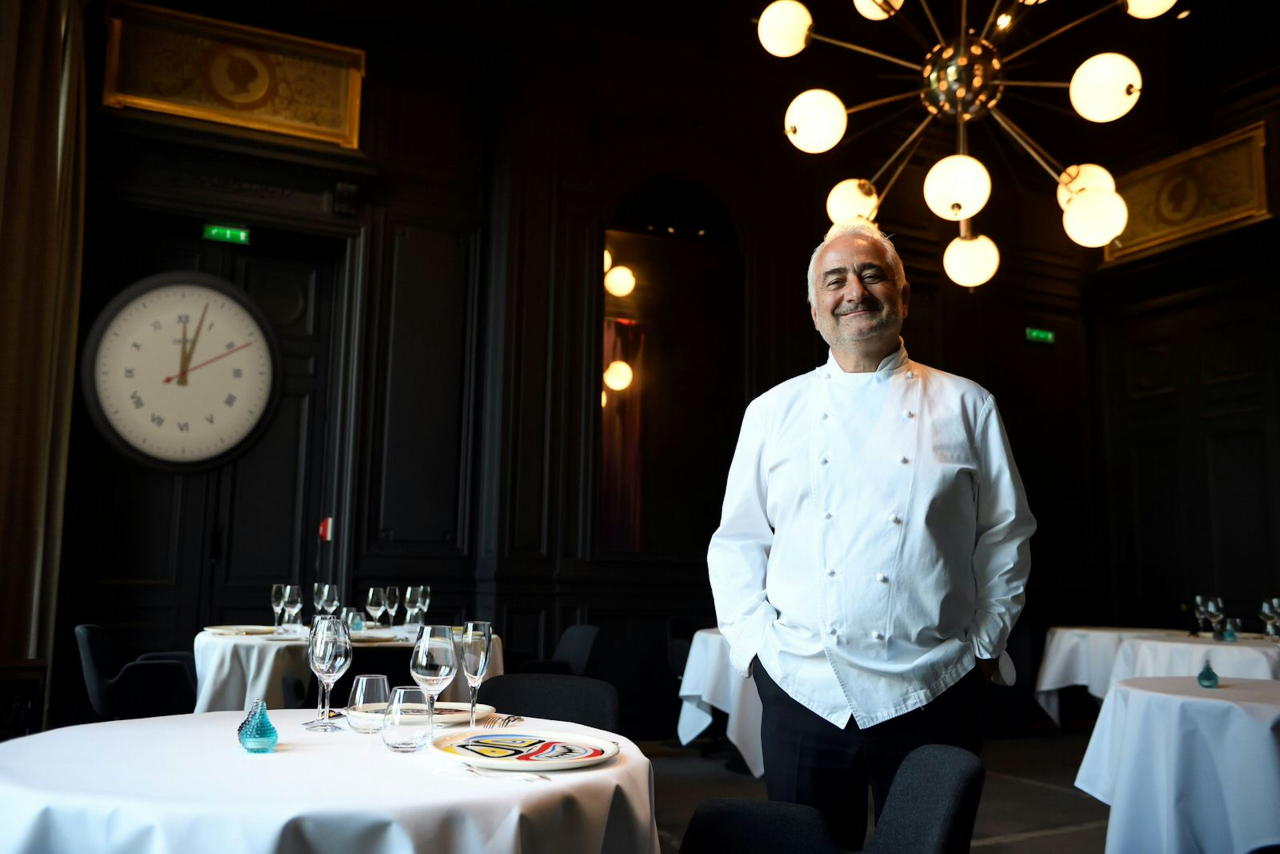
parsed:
**12:03:11**
